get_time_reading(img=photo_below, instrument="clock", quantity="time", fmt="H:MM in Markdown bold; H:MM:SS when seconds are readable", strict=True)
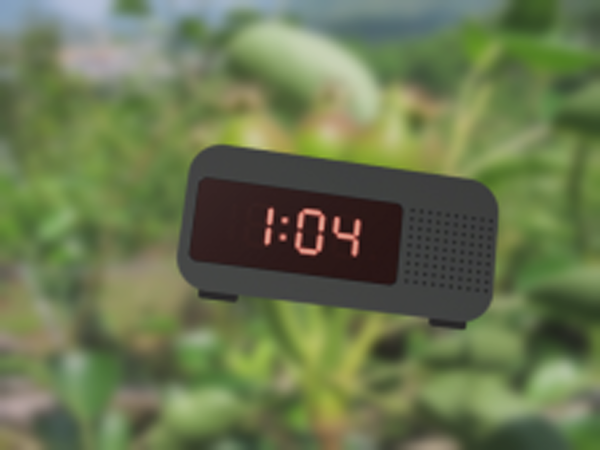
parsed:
**1:04**
